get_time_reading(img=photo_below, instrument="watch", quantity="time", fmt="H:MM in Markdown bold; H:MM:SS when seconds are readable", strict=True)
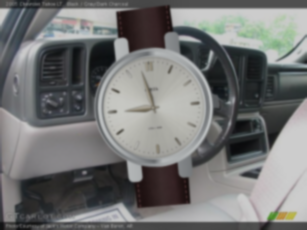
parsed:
**8:58**
